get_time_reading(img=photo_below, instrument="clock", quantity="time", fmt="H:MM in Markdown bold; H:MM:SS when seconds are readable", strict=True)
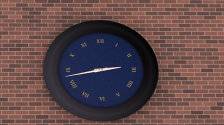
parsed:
**2:43**
